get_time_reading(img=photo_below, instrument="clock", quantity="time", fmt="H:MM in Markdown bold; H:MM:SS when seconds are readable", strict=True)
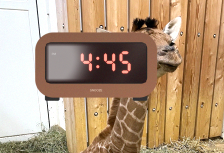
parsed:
**4:45**
